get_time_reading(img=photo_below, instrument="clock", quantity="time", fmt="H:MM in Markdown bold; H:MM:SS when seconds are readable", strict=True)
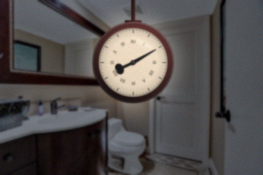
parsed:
**8:10**
